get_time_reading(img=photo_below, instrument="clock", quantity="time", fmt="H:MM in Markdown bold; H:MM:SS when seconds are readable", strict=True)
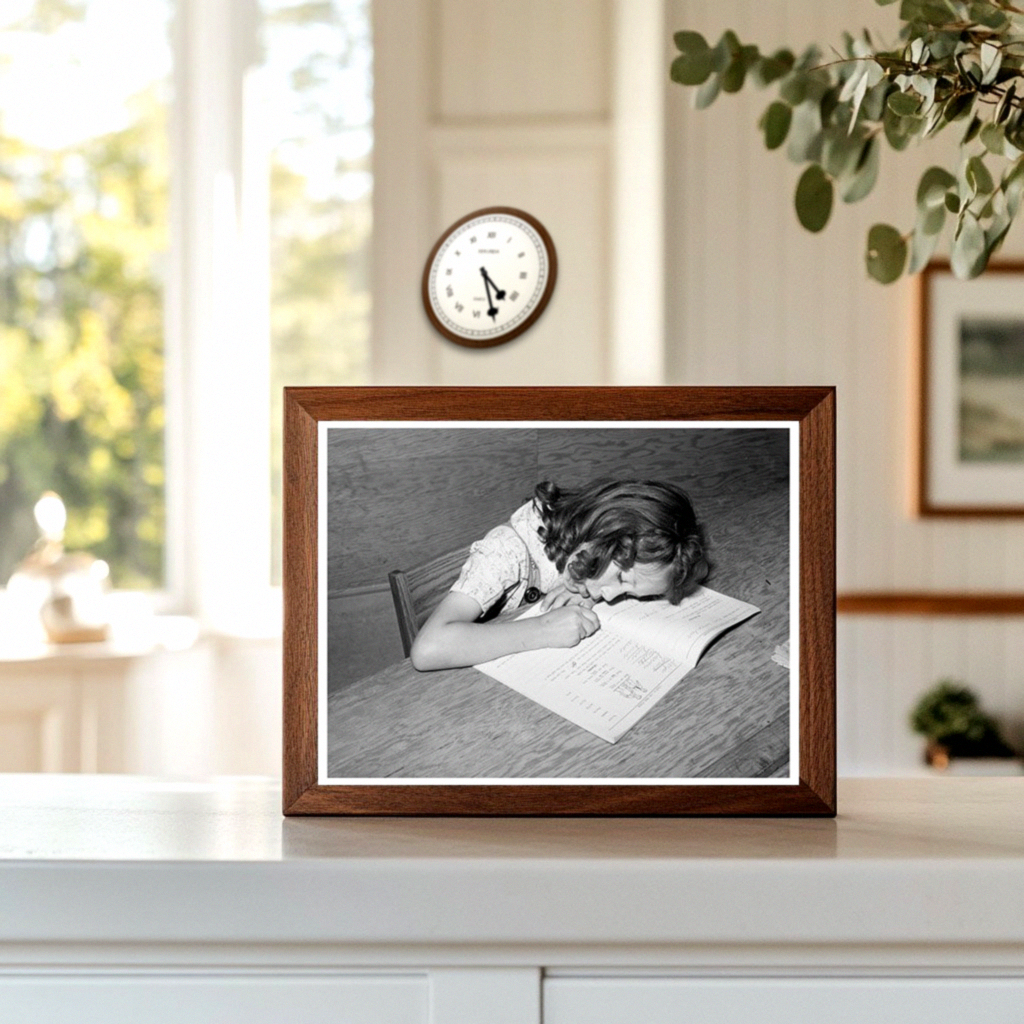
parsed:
**4:26**
